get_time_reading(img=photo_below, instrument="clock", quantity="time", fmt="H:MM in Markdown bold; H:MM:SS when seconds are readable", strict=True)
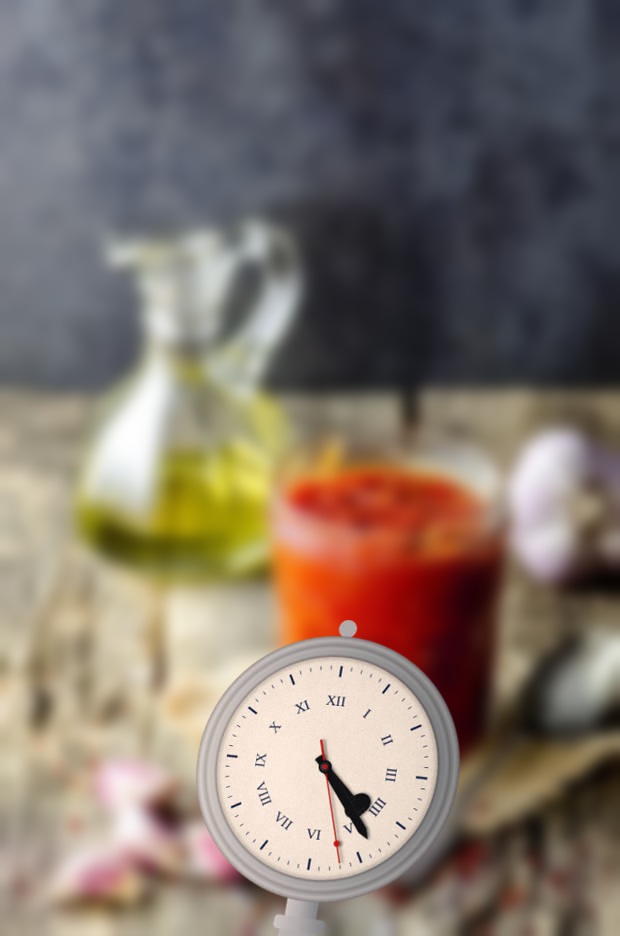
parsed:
**4:23:27**
